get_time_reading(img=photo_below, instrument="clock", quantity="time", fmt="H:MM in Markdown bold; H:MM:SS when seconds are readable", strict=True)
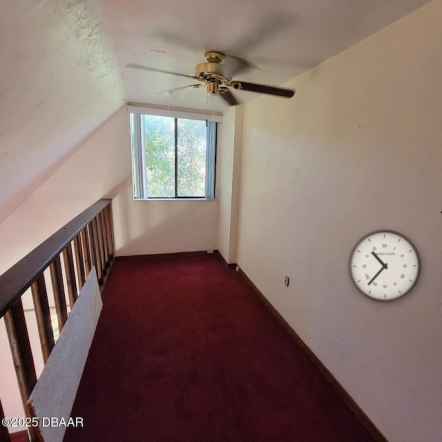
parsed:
**10:37**
